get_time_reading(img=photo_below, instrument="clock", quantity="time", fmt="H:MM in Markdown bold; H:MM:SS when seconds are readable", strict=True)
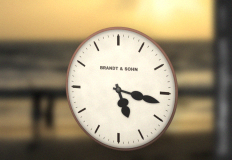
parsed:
**5:17**
